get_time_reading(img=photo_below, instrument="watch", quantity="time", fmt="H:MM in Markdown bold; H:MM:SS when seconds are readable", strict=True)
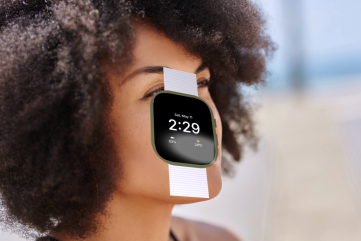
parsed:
**2:29**
